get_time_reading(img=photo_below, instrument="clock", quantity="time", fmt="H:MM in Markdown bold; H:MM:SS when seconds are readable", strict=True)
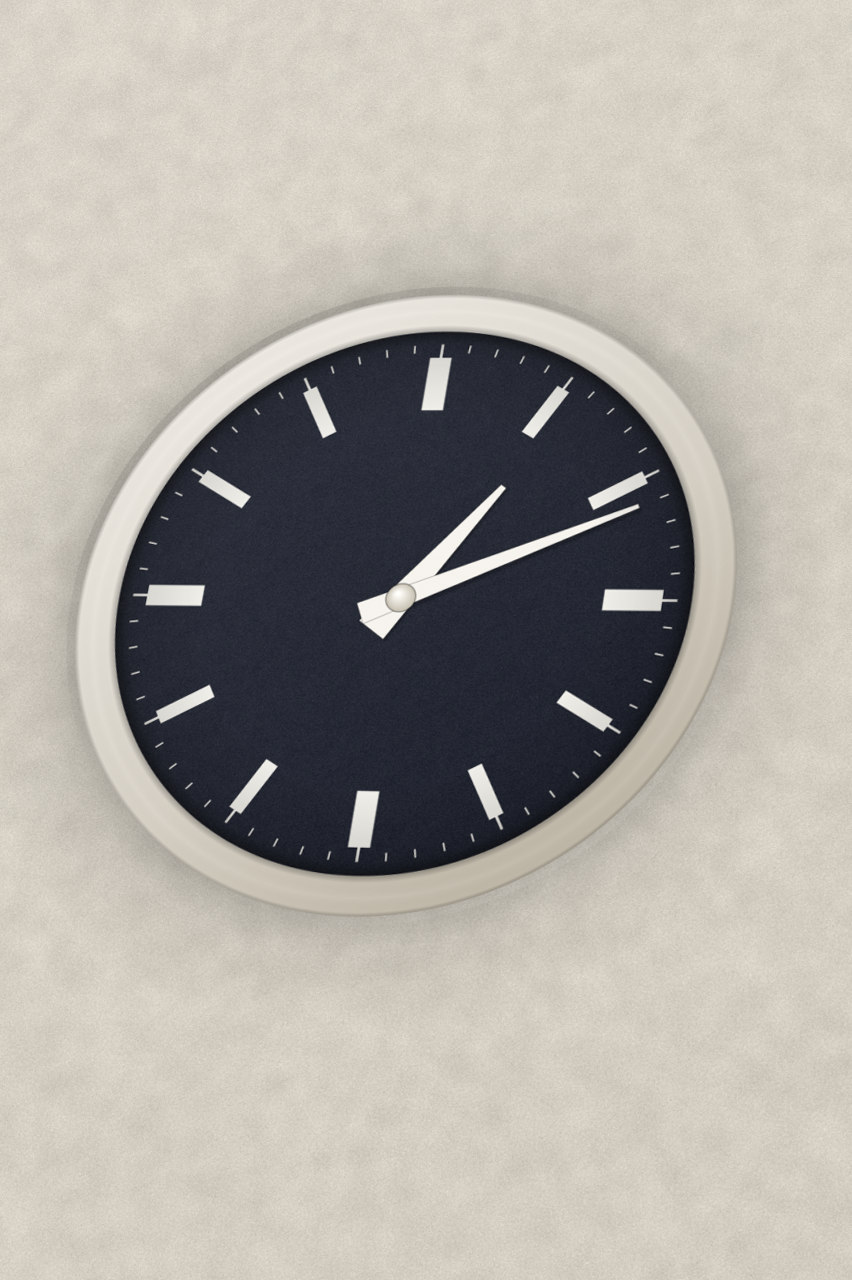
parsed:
**1:11**
